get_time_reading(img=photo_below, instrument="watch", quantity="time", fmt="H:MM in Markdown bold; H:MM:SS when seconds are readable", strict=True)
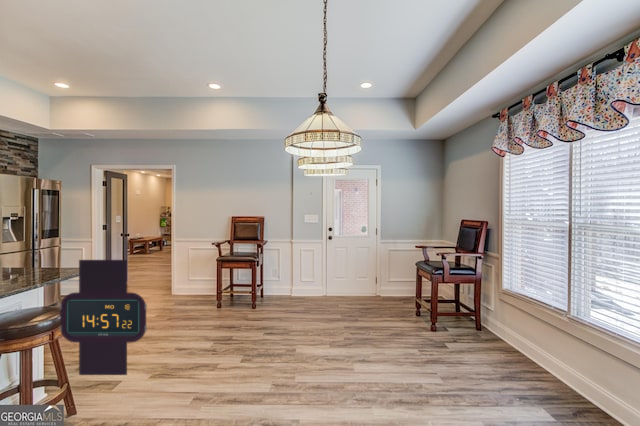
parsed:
**14:57**
